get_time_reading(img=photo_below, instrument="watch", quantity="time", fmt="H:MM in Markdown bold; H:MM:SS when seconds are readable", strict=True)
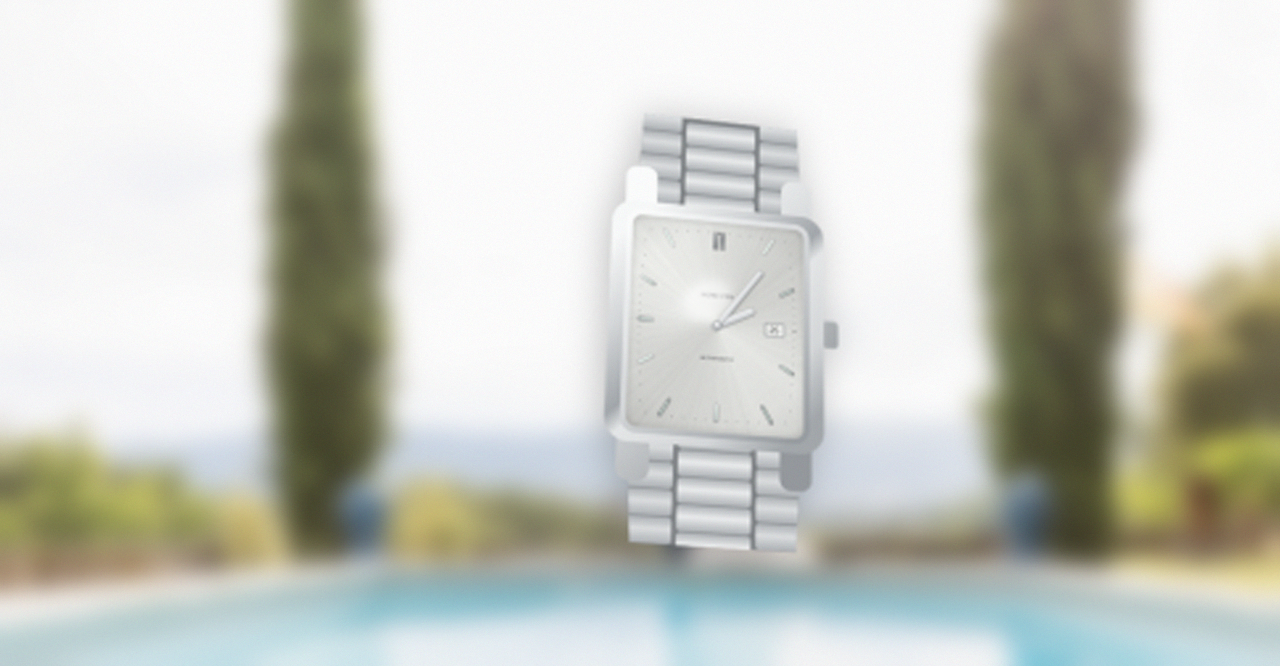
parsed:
**2:06**
